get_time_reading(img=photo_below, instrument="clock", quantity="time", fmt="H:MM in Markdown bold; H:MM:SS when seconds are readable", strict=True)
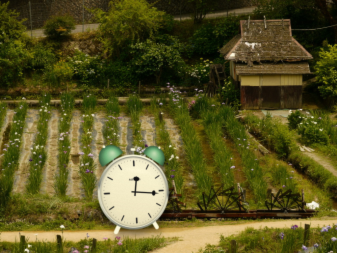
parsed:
**12:16**
